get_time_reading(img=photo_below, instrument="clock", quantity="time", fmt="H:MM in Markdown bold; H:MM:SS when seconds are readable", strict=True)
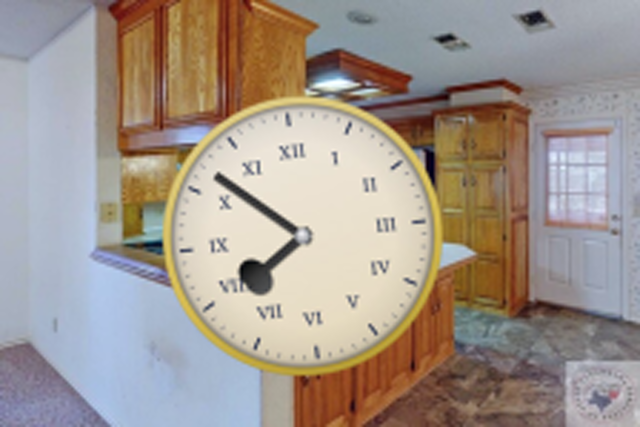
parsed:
**7:52**
